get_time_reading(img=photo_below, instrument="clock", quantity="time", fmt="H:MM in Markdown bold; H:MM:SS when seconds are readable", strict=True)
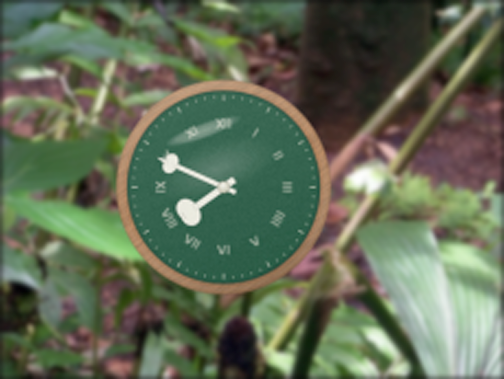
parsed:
**7:49**
